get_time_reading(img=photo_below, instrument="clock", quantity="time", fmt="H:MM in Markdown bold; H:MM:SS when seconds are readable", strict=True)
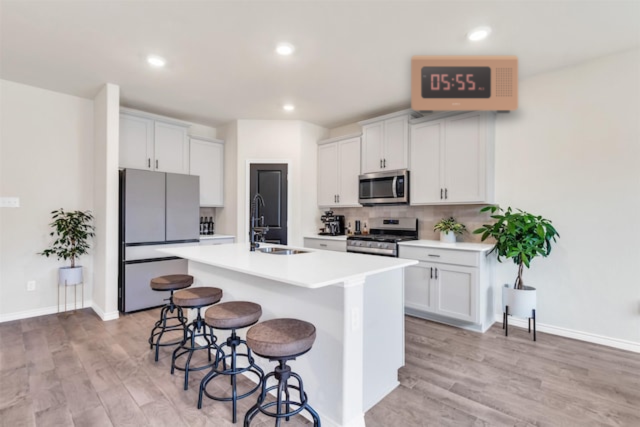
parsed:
**5:55**
